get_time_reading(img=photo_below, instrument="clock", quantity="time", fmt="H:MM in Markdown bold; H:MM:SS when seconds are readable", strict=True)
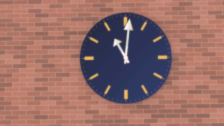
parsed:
**11:01**
